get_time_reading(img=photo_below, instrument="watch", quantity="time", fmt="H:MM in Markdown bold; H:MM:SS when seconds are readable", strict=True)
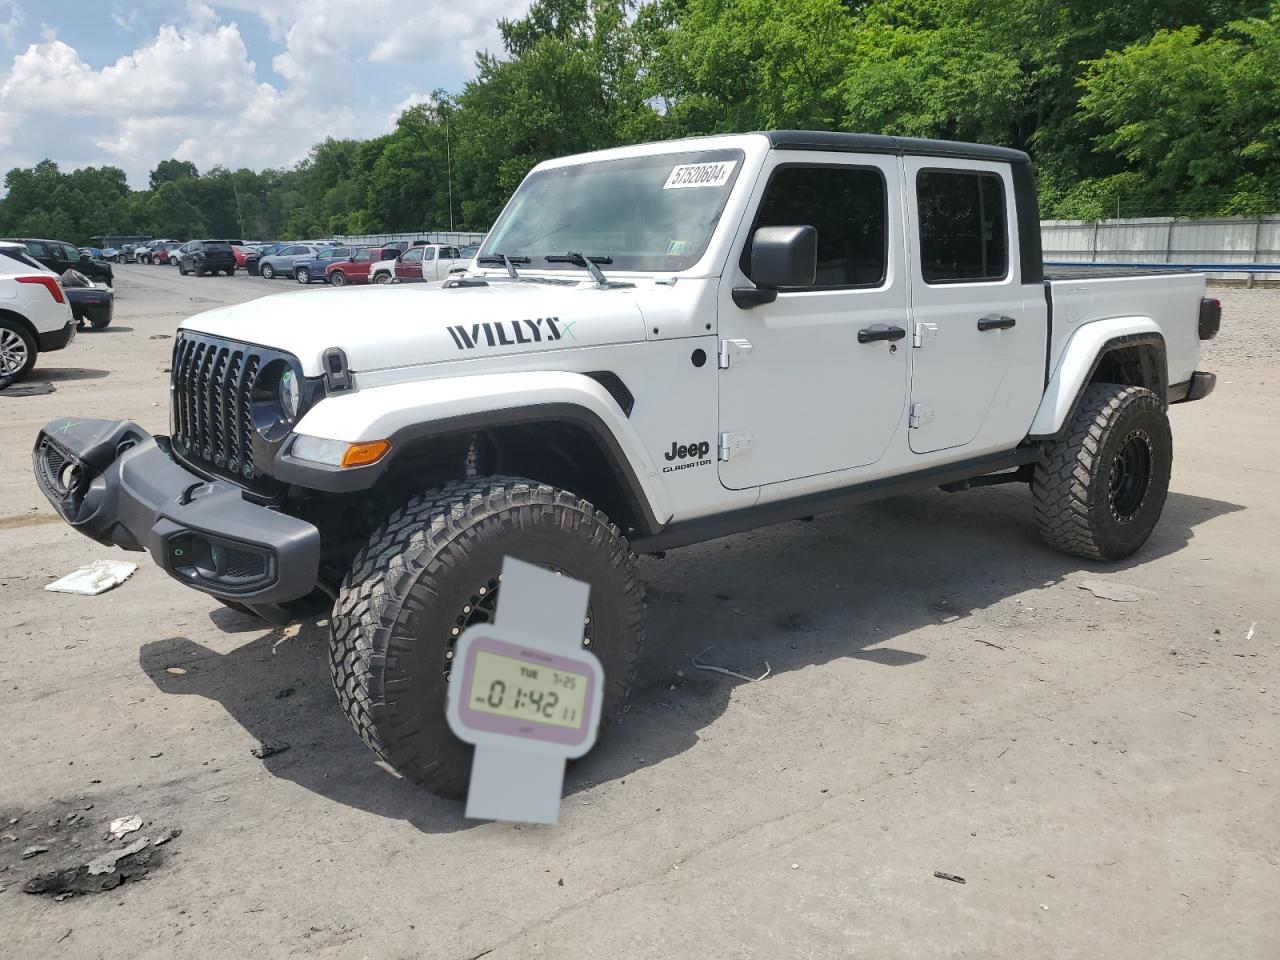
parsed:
**1:42:11**
